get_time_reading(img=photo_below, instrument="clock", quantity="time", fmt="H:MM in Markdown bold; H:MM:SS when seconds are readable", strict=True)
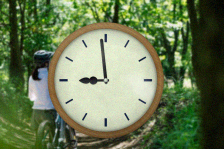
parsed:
**8:59**
